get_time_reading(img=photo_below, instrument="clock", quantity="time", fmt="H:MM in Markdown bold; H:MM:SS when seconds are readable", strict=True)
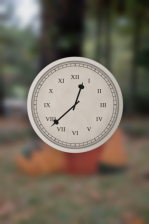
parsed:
**12:38**
